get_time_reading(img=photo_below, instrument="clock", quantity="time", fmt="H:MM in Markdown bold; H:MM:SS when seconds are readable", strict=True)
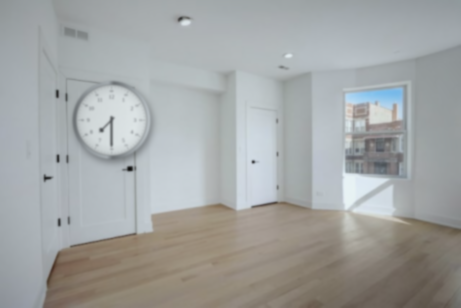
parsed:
**7:30**
